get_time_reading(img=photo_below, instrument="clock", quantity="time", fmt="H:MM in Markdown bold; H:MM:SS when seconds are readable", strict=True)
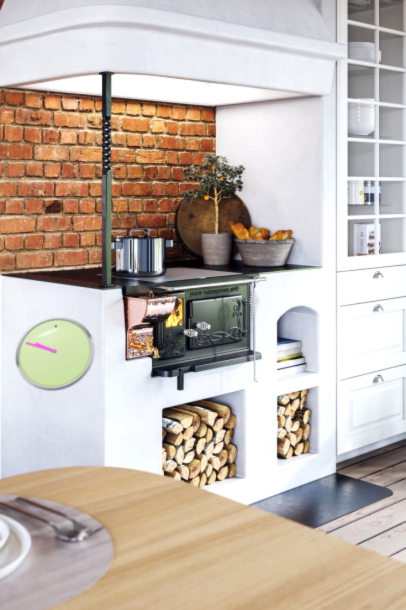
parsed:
**9:48**
